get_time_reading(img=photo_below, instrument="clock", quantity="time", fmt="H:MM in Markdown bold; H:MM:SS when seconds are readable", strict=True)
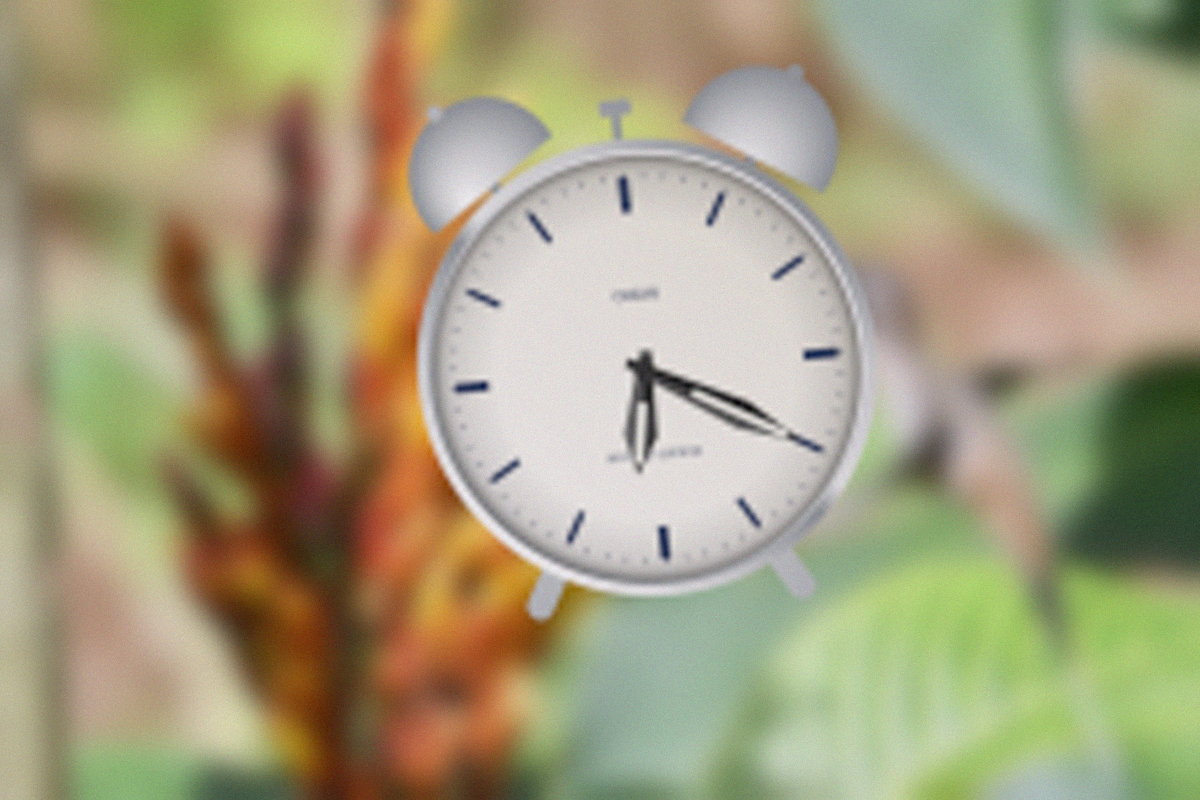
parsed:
**6:20**
